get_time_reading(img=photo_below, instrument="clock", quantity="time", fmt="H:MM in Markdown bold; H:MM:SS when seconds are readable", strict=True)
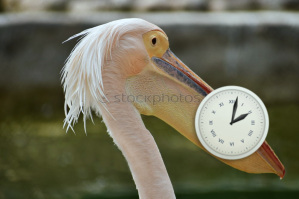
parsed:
**2:02**
